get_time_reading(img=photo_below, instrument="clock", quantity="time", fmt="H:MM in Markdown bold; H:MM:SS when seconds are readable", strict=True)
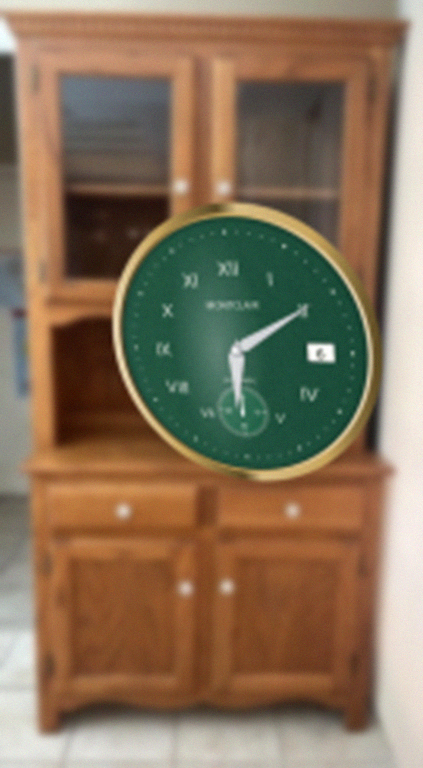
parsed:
**6:10**
